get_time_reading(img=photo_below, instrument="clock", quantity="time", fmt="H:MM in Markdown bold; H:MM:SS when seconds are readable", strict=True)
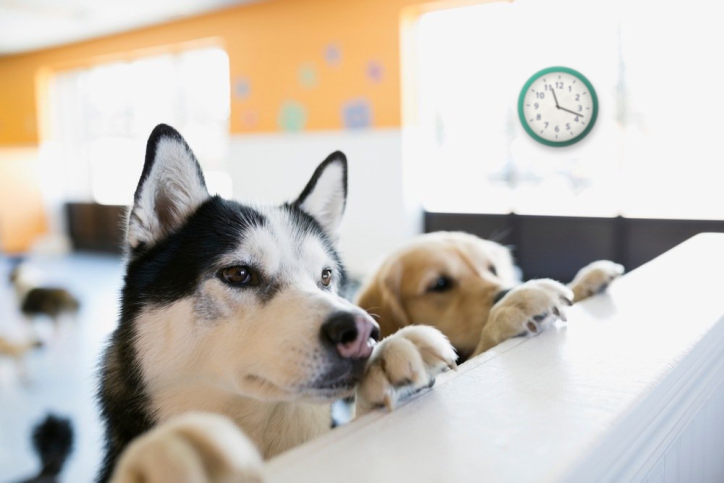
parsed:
**11:18**
